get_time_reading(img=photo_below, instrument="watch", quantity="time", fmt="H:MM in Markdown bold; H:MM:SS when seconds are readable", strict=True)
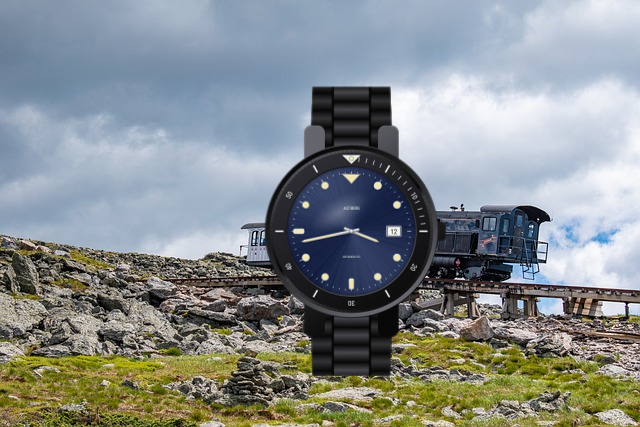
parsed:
**3:43**
